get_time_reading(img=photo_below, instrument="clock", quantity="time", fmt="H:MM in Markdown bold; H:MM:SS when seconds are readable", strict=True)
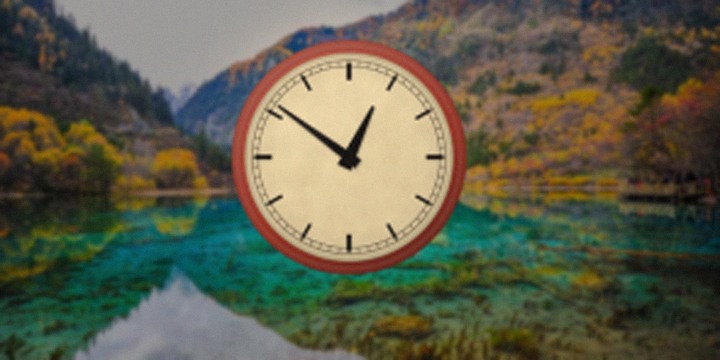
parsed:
**12:51**
